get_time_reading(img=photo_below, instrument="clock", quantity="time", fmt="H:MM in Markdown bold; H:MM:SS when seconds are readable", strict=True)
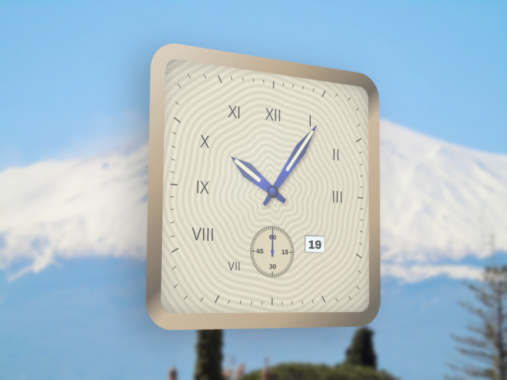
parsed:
**10:06**
